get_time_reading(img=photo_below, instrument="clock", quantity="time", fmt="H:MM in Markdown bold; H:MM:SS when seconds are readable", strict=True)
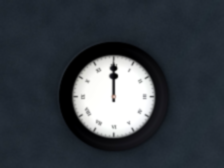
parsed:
**12:00**
